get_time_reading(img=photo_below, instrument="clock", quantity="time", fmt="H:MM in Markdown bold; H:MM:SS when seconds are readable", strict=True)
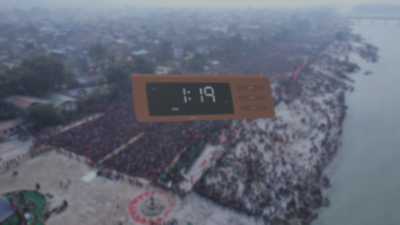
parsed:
**1:19**
